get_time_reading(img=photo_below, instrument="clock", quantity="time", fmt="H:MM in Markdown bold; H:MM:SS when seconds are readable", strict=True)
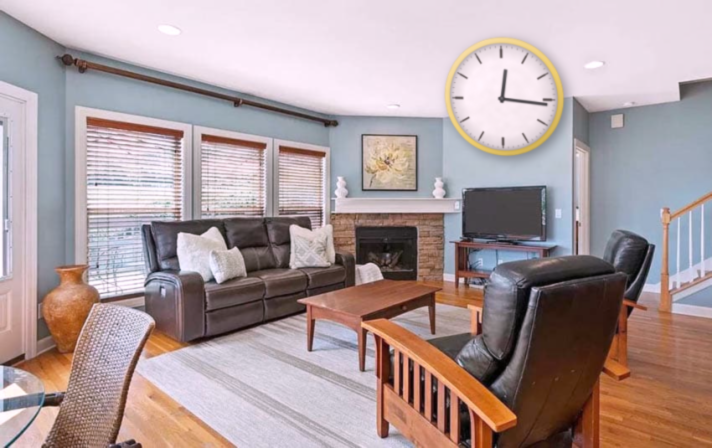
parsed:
**12:16**
